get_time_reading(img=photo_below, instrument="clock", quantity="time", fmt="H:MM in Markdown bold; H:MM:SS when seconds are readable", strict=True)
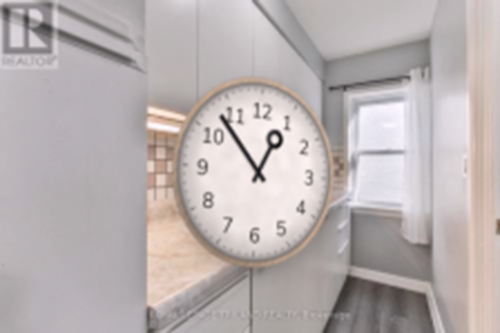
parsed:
**12:53**
